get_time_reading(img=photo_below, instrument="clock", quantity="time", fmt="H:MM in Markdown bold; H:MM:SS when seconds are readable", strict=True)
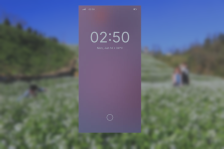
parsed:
**2:50**
